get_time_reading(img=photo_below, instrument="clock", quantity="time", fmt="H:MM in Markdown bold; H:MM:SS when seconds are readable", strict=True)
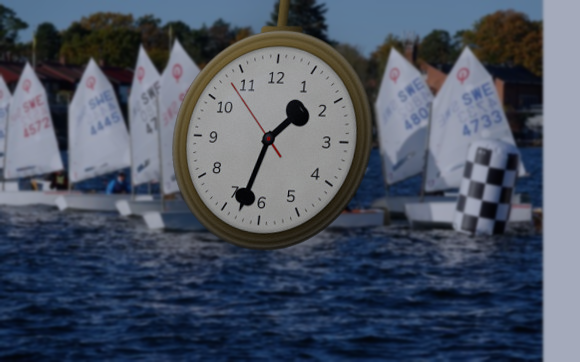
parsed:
**1:32:53**
